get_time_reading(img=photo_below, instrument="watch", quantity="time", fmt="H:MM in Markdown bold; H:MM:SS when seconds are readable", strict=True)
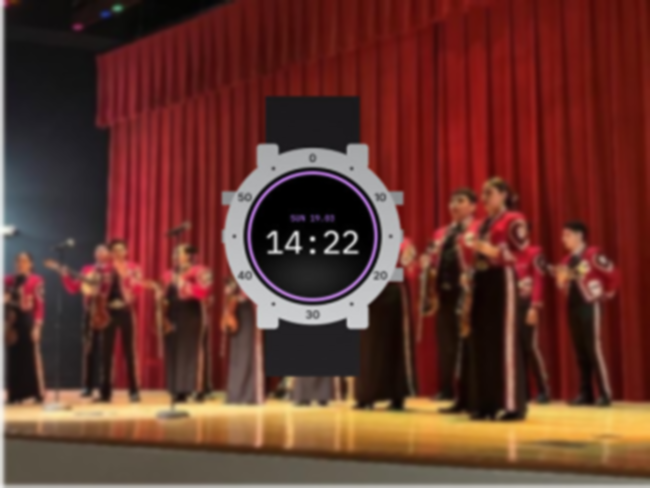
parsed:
**14:22**
